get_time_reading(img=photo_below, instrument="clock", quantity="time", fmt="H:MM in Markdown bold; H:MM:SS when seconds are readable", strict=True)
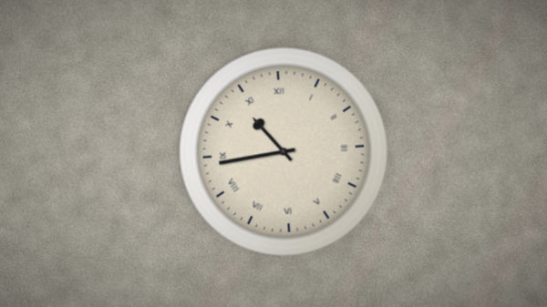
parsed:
**10:44**
